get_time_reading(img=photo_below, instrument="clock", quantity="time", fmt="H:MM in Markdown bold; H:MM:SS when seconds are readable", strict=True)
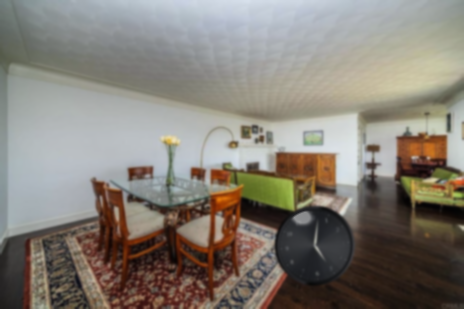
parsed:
**5:02**
